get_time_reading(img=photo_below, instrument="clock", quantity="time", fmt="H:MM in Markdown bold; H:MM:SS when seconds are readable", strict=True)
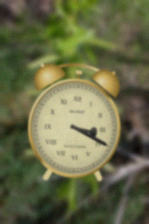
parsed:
**3:19**
